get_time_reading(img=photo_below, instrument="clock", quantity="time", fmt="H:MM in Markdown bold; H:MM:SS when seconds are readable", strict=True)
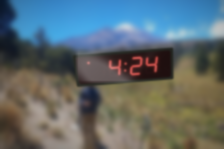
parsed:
**4:24**
